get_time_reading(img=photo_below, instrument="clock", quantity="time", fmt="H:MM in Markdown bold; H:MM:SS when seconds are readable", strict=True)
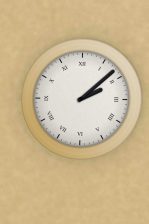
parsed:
**2:08**
